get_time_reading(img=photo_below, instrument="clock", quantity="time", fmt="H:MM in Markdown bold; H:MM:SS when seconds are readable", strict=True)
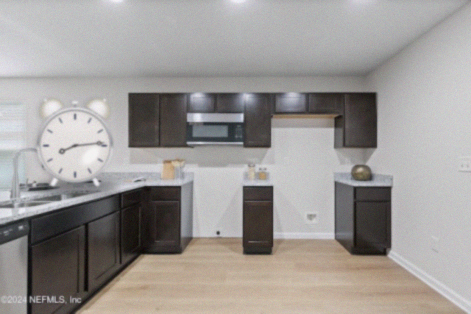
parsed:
**8:14**
